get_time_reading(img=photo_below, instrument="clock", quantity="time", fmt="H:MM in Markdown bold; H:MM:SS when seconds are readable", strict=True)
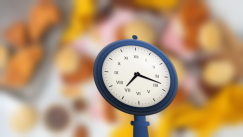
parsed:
**7:18**
